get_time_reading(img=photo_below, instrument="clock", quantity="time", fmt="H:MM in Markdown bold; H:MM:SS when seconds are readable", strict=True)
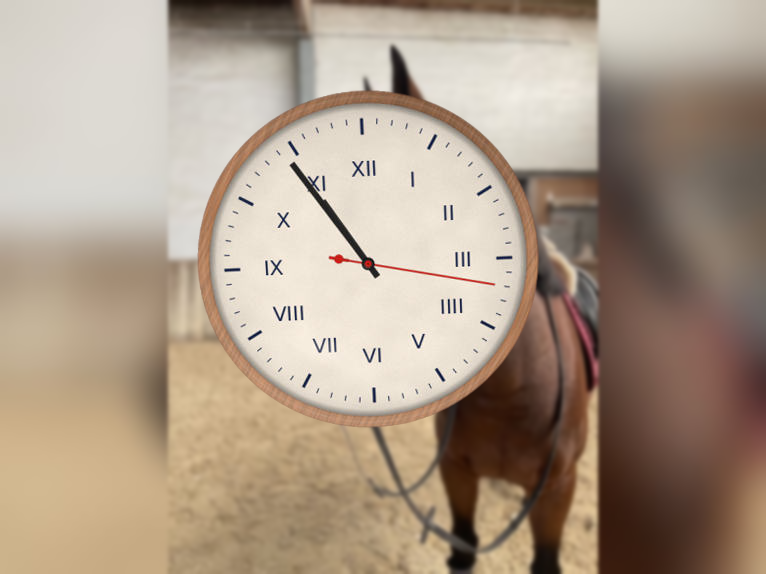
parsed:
**10:54:17**
